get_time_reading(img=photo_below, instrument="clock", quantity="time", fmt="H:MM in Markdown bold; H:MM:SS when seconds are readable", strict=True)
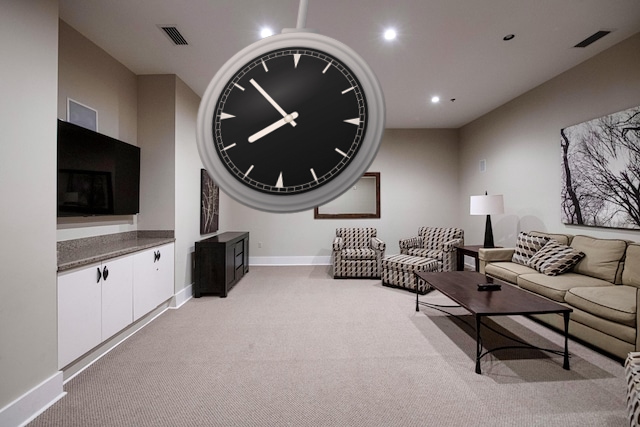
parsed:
**7:52**
